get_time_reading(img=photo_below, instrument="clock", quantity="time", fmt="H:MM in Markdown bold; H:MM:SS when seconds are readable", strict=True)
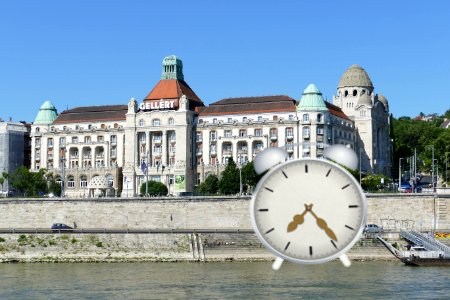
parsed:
**7:24**
